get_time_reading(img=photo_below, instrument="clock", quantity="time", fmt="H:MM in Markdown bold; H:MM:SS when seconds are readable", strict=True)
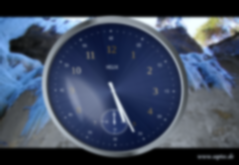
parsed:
**5:26**
